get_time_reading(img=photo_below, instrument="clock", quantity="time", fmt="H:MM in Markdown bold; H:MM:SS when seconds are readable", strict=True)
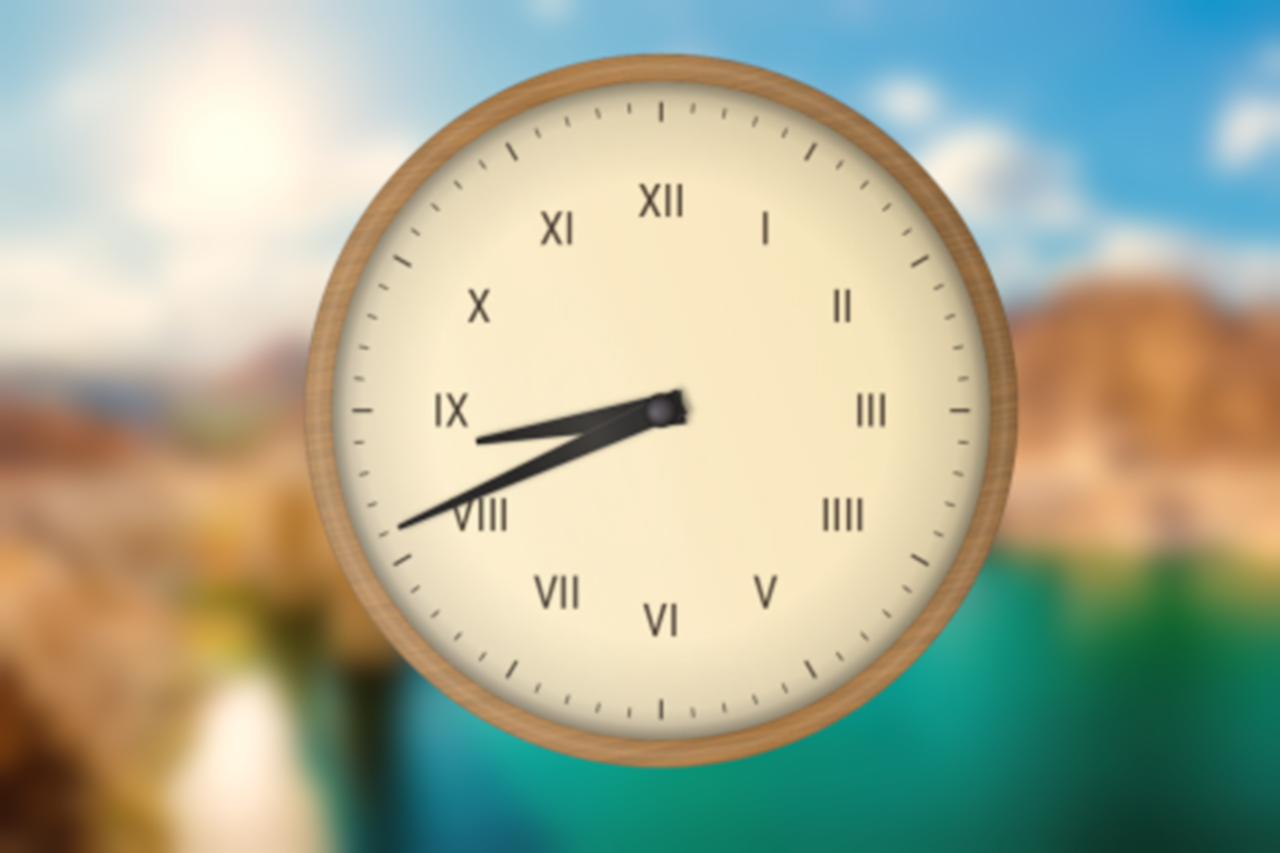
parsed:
**8:41**
